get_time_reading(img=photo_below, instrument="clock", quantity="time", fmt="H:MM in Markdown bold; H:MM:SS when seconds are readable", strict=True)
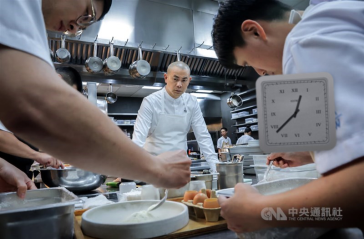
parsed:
**12:38**
